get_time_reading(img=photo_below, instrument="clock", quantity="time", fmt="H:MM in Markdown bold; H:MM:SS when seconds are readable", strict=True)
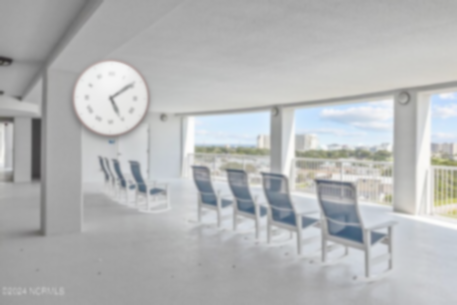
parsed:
**5:09**
